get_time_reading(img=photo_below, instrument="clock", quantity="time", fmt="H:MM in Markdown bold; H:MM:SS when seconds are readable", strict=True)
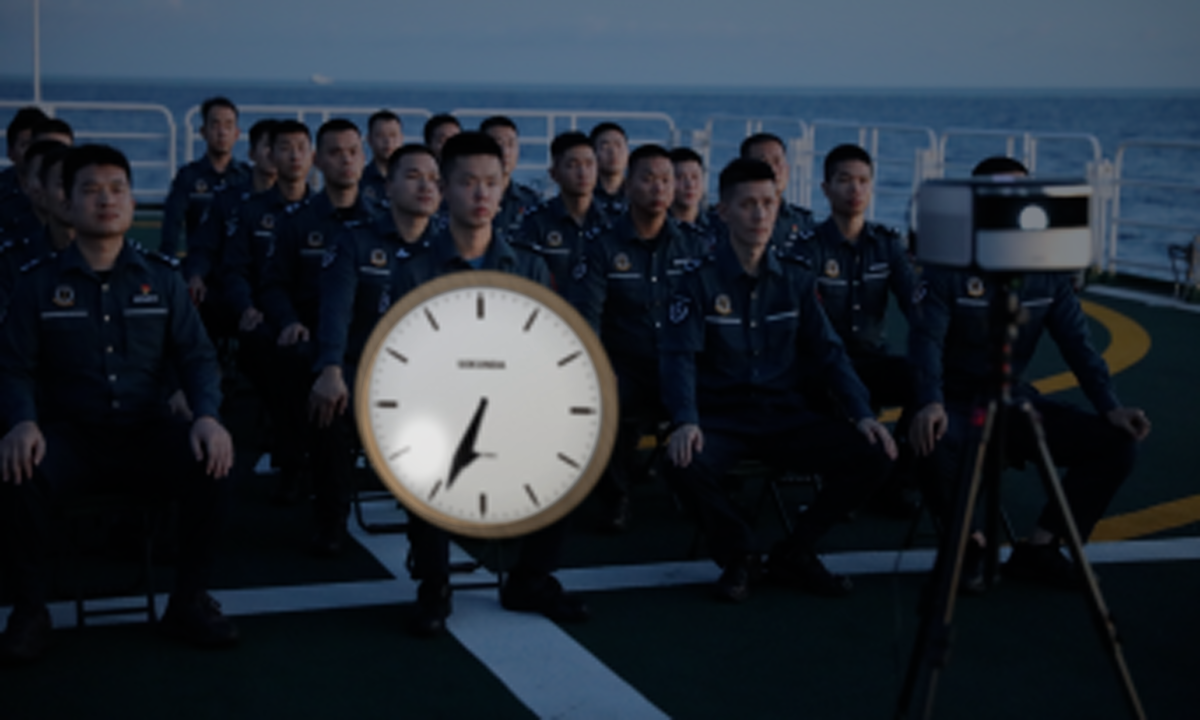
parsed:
**6:34**
